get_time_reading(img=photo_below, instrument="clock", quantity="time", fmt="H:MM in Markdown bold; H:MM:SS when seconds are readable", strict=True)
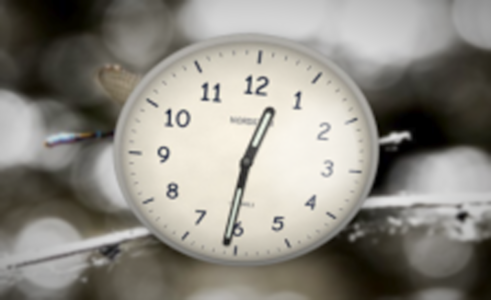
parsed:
**12:31**
